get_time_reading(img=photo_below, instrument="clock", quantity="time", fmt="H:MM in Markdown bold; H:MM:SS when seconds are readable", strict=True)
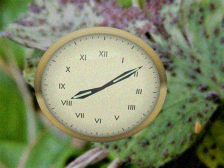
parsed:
**8:09**
